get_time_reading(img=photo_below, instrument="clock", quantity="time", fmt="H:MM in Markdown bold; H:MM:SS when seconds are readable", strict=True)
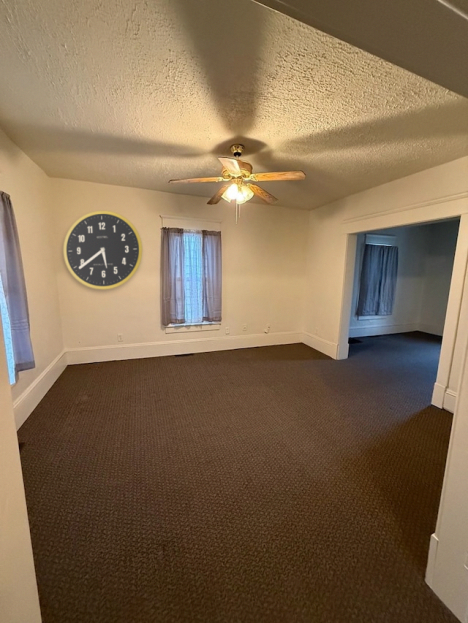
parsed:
**5:39**
